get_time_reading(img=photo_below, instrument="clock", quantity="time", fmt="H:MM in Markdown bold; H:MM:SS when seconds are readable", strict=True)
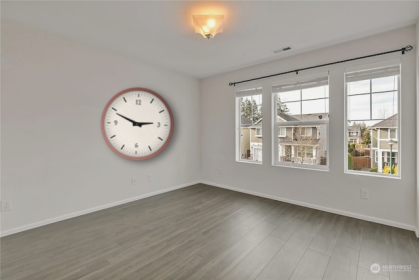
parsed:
**2:49**
